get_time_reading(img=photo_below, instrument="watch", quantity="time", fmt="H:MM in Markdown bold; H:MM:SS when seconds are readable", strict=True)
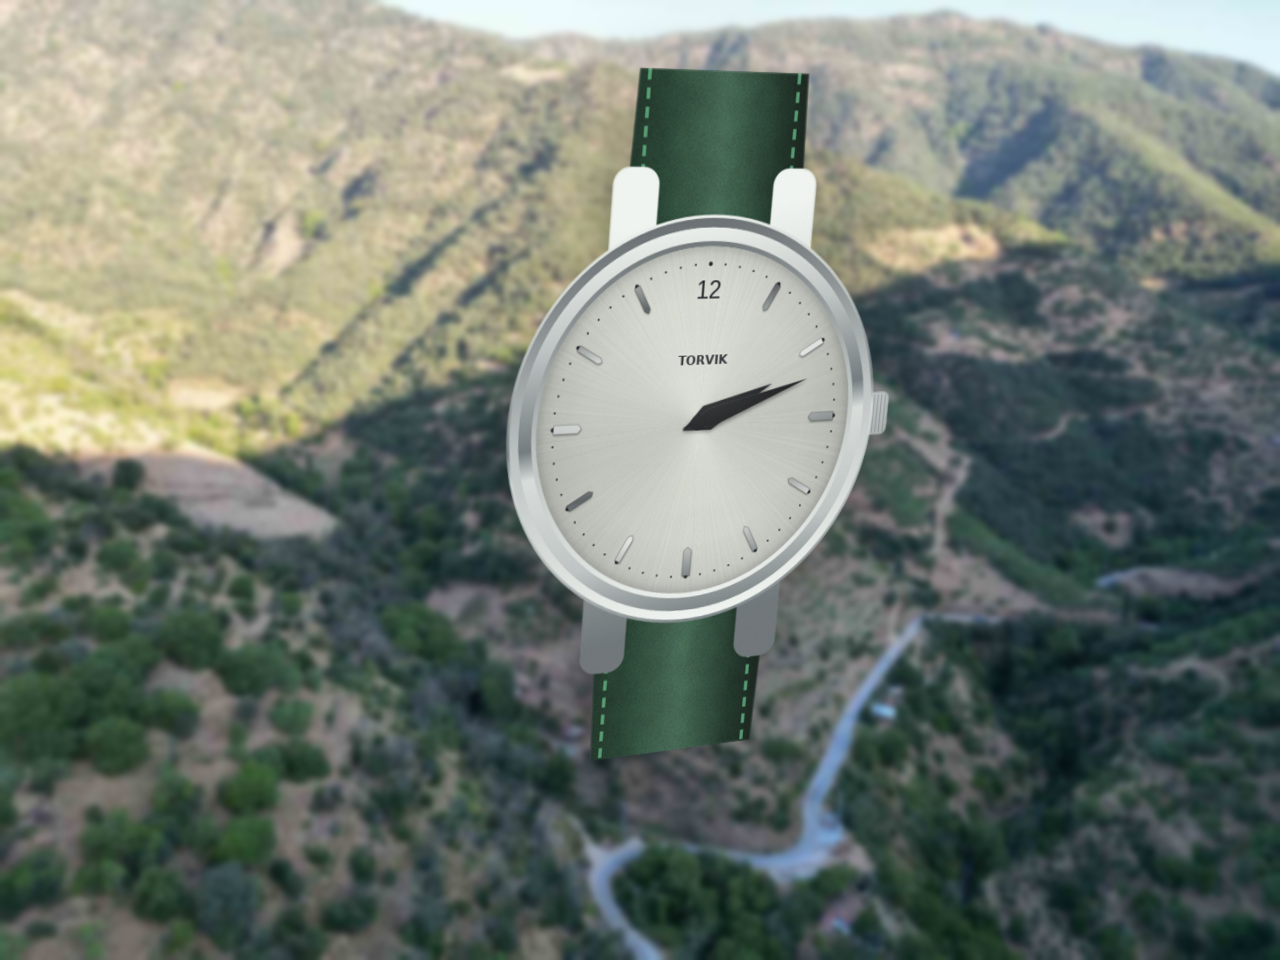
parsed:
**2:12**
